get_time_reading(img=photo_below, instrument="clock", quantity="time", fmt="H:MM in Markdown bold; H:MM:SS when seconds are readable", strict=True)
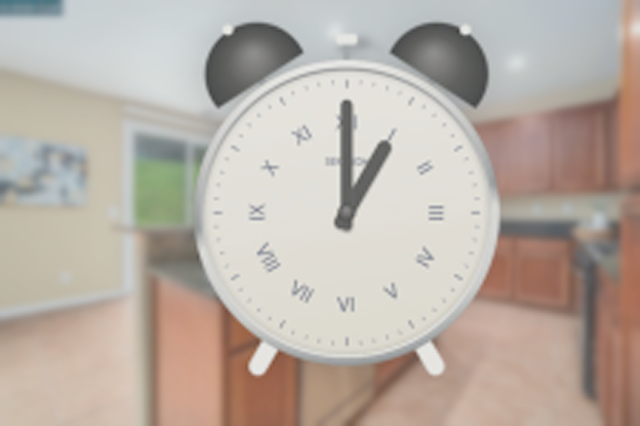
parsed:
**1:00**
